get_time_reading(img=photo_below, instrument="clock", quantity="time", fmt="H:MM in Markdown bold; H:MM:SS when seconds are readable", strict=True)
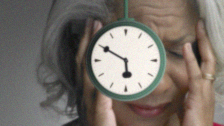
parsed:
**5:50**
